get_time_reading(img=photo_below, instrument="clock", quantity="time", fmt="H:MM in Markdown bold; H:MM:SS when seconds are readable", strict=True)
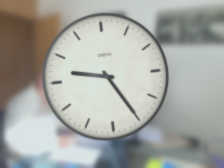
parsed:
**9:25**
